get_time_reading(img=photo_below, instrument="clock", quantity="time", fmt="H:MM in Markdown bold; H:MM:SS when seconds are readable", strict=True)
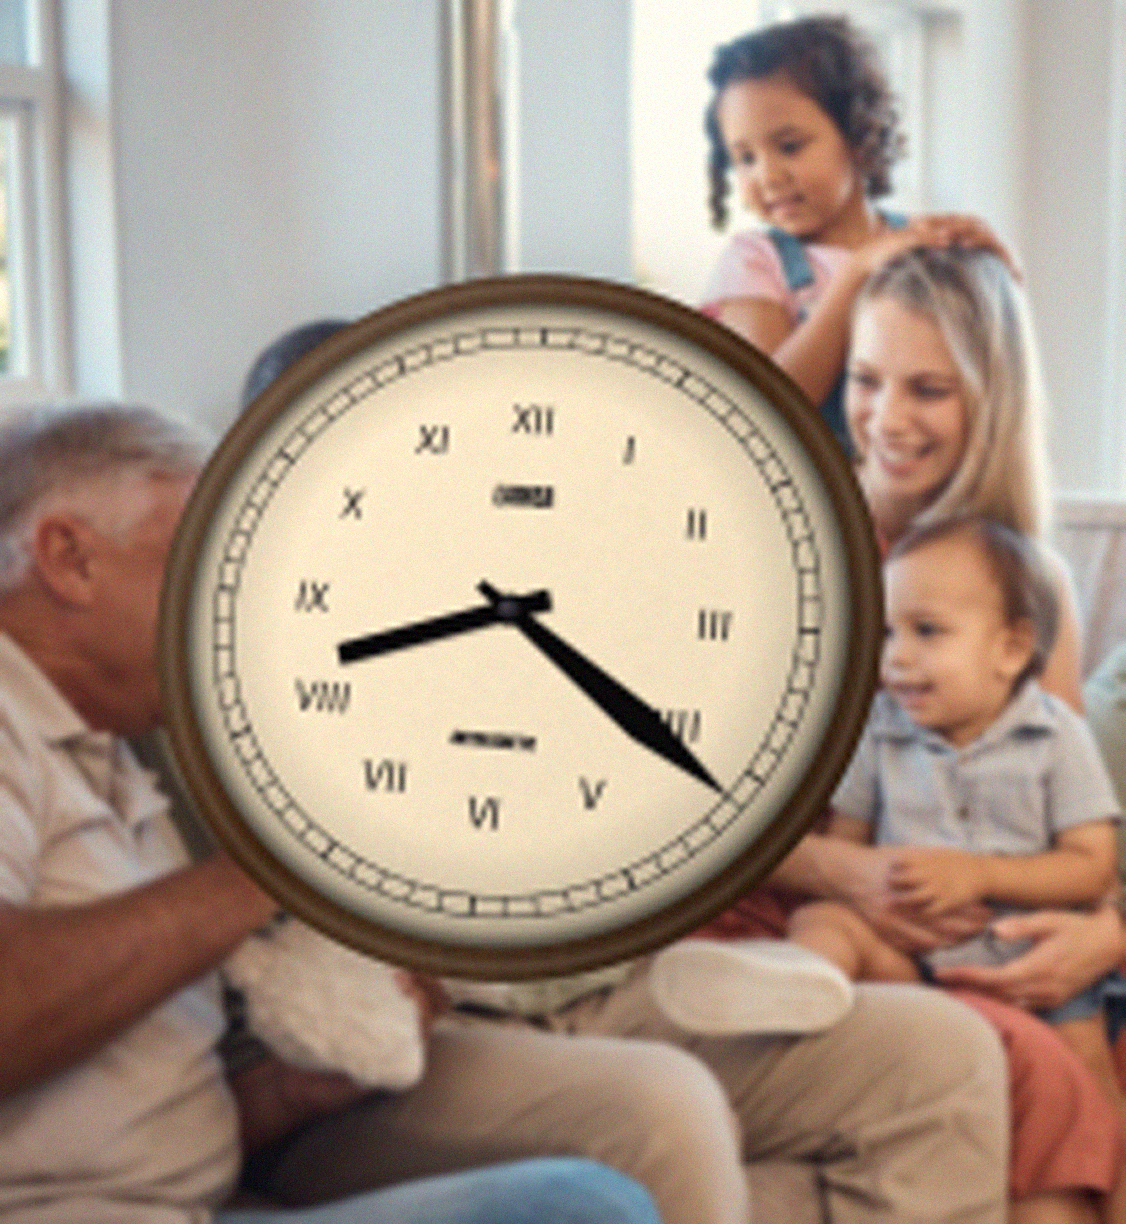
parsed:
**8:21**
